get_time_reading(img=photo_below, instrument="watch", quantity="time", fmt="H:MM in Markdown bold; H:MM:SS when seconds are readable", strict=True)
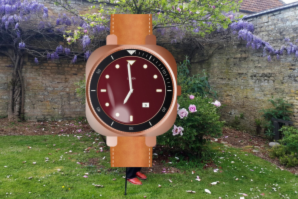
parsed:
**6:59**
